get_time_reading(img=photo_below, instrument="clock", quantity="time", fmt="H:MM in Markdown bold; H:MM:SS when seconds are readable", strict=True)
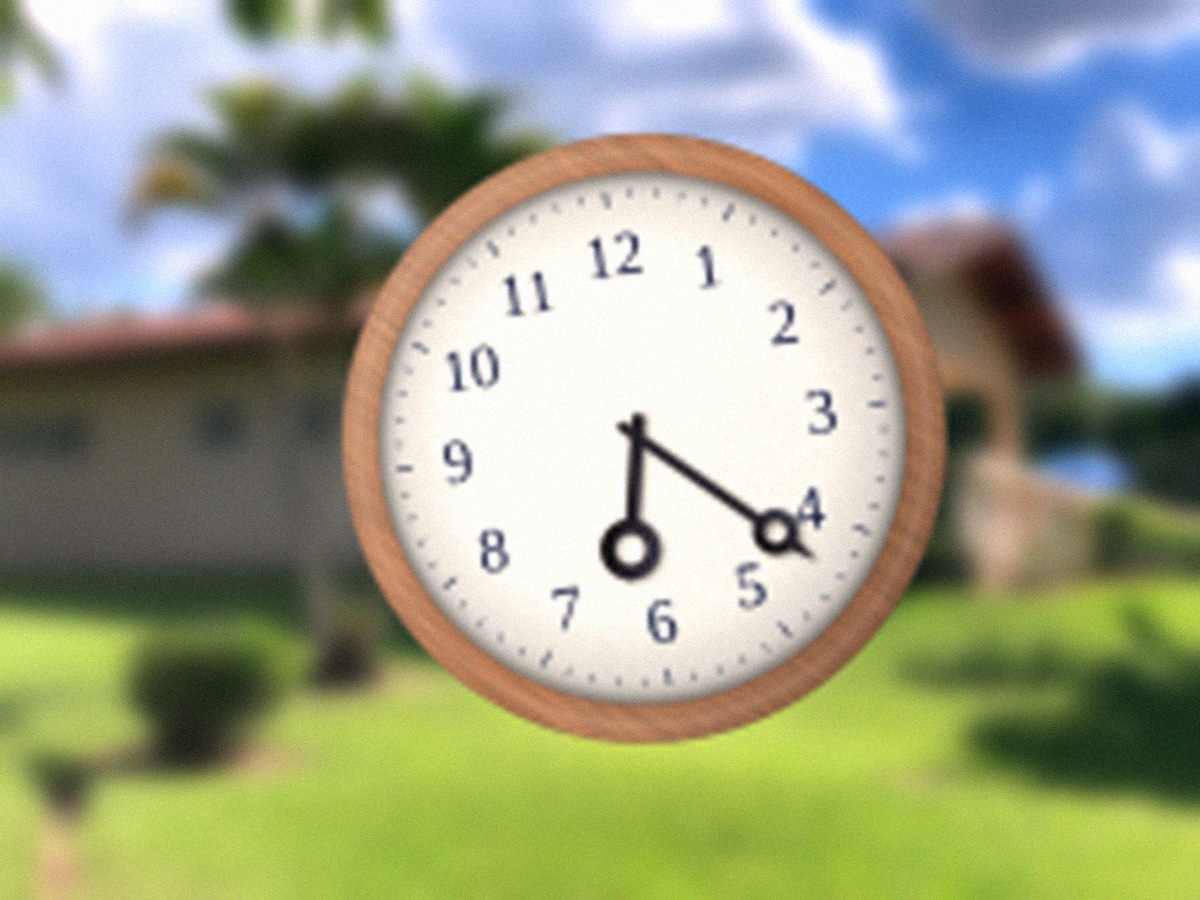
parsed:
**6:22**
